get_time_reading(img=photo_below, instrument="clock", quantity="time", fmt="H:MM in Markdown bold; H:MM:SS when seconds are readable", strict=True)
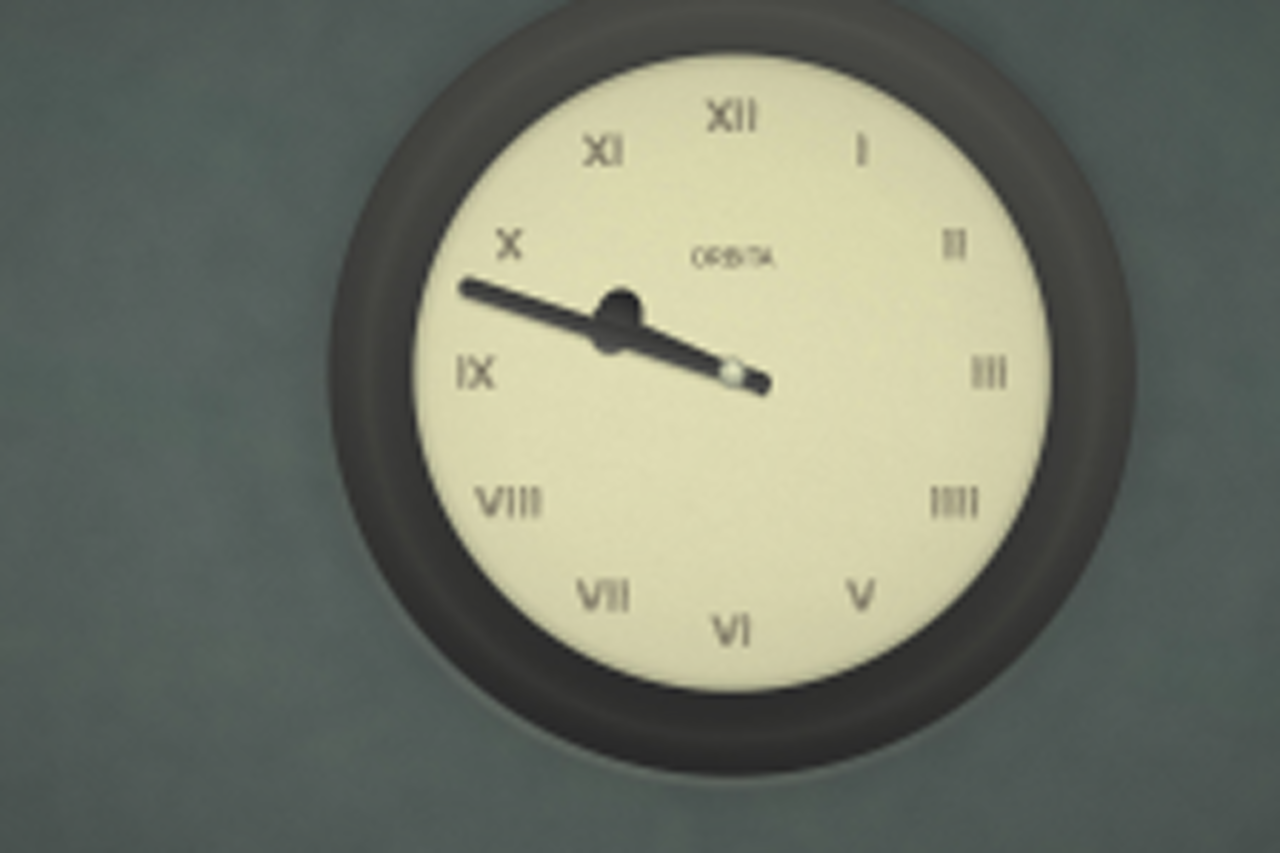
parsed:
**9:48**
